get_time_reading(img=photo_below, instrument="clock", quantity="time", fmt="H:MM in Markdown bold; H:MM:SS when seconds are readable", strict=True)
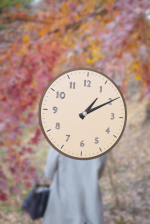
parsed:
**1:10**
